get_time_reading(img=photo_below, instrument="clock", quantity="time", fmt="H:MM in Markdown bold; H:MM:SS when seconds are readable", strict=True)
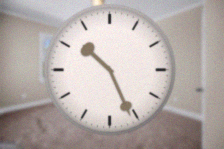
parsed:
**10:26**
